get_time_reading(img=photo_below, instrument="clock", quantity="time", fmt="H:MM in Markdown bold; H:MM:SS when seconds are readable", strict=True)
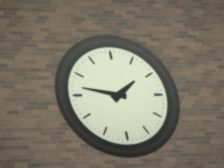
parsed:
**1:47**
